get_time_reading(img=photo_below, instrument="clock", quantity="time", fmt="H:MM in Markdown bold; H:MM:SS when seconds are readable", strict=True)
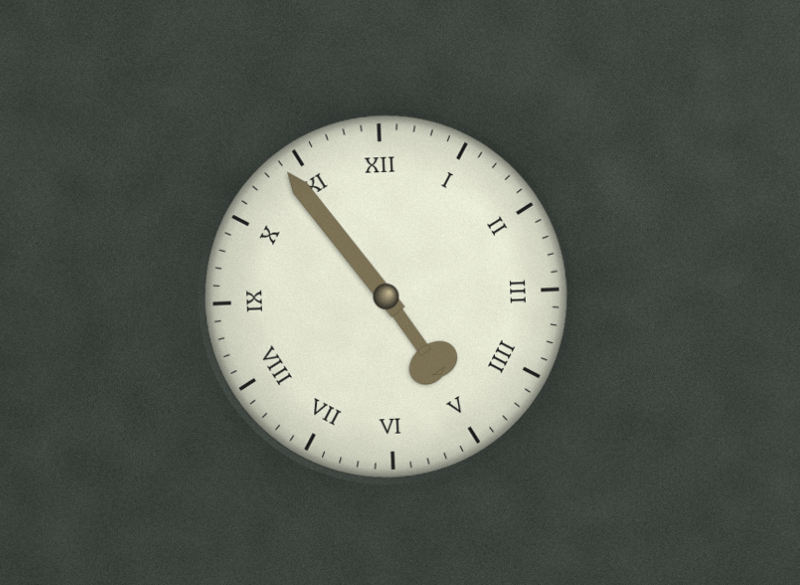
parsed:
**4:54**
